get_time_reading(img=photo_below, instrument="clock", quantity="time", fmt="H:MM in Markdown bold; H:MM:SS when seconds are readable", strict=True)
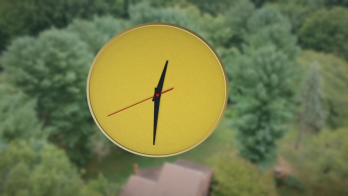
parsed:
**12:30:41**
